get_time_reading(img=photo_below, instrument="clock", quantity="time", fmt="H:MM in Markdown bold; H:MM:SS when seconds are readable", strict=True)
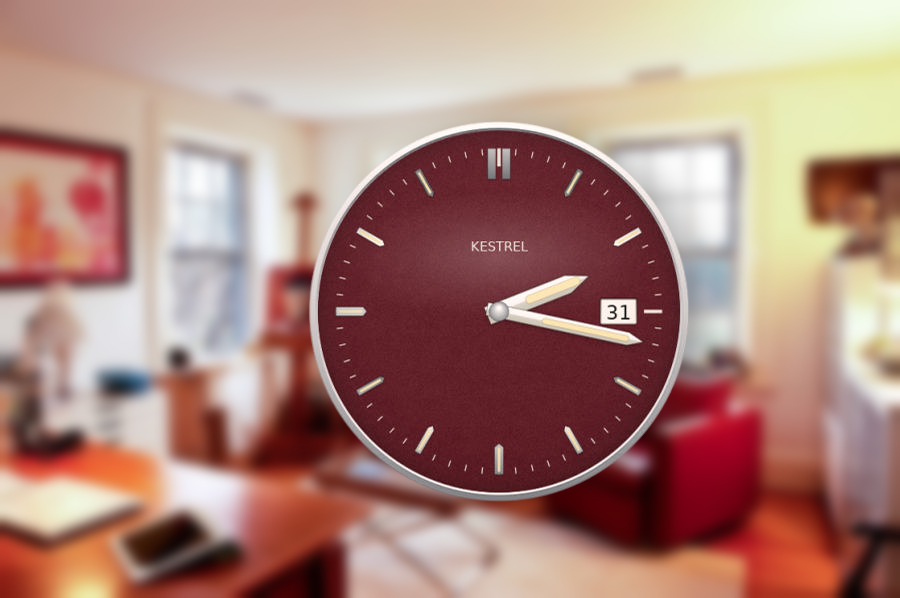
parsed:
**2:17**
